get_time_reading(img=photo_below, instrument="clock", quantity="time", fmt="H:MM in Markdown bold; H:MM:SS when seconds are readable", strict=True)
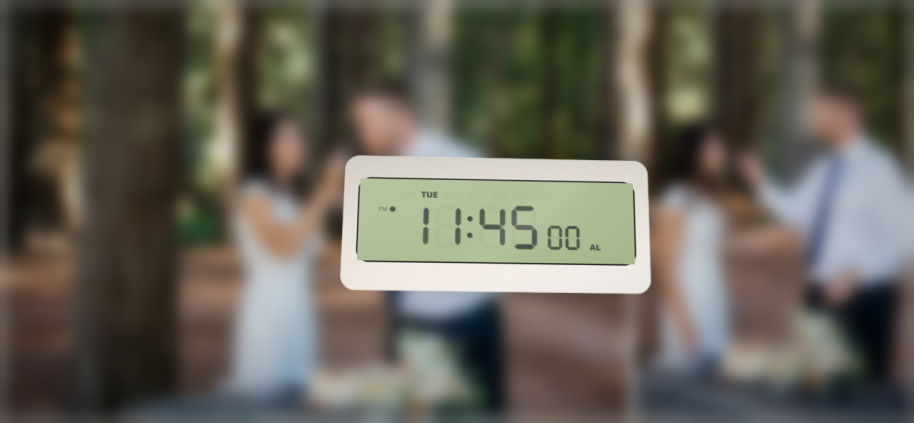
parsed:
**11:45:00**
